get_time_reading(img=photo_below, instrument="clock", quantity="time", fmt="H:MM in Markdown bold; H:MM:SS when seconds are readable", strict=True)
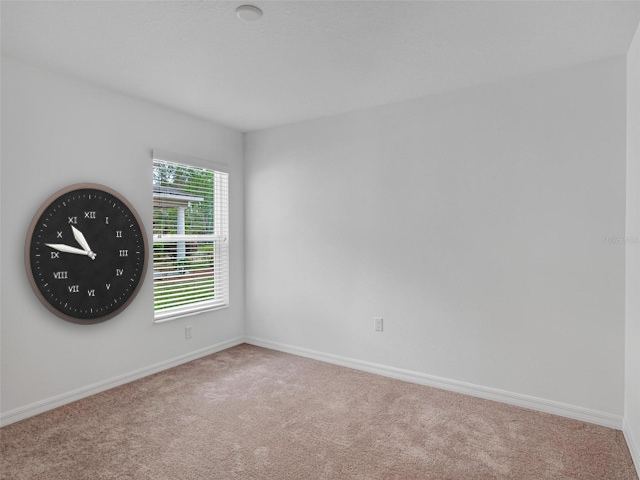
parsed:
**10:47**
